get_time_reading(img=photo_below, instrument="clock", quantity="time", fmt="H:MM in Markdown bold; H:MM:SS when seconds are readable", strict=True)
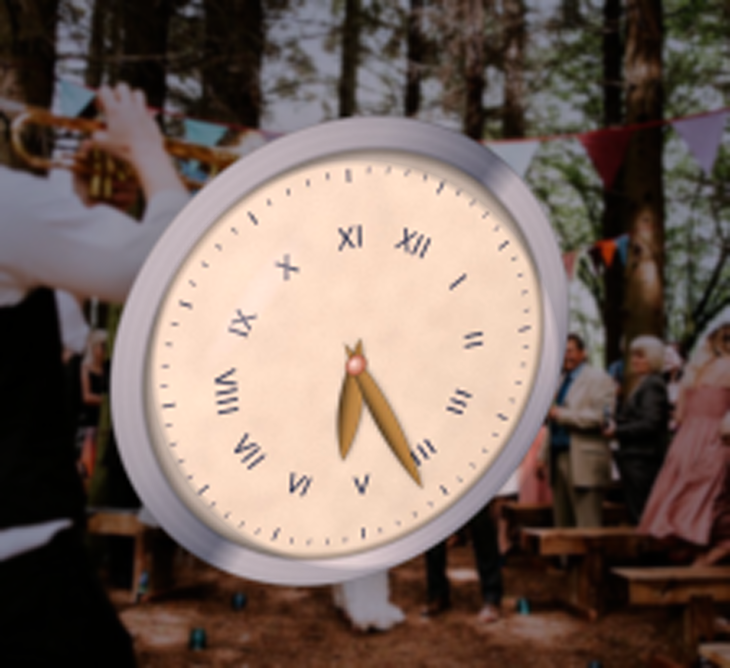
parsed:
**5:21**
